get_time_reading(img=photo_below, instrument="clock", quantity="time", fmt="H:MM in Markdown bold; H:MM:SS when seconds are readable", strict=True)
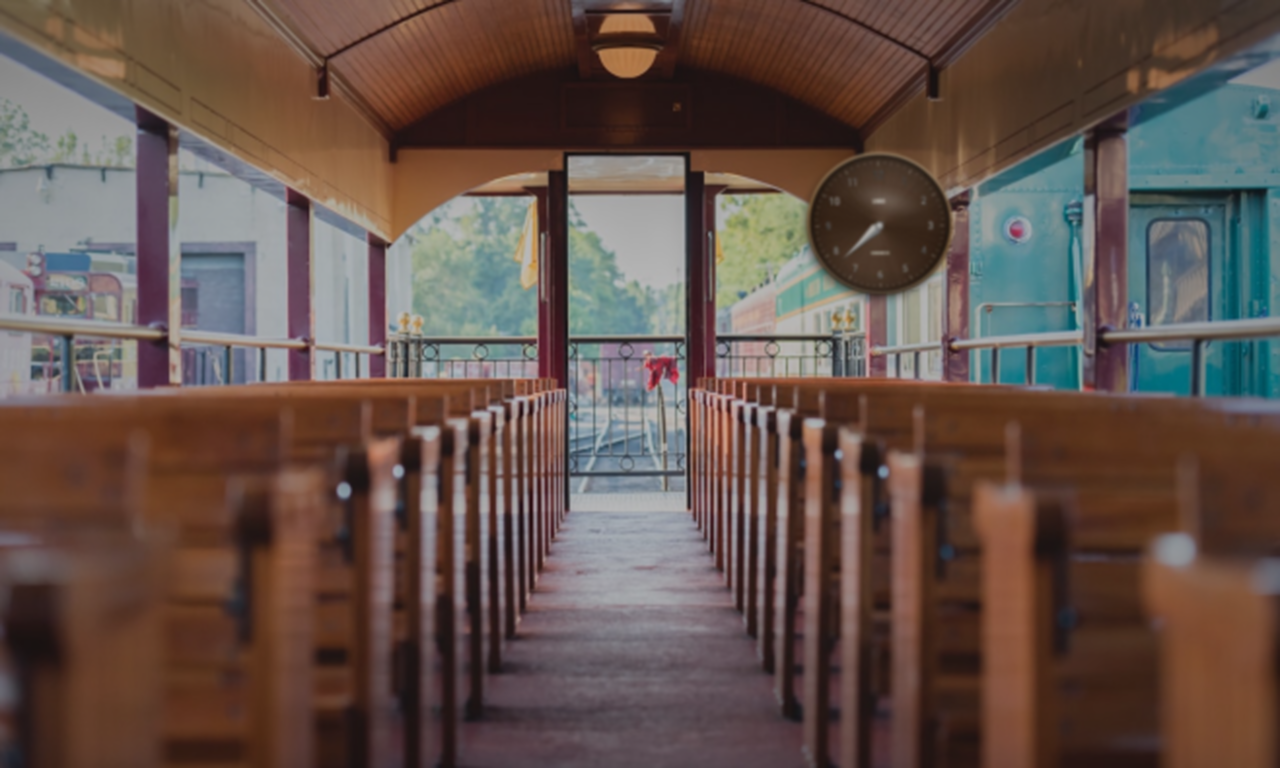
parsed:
**7:38**
